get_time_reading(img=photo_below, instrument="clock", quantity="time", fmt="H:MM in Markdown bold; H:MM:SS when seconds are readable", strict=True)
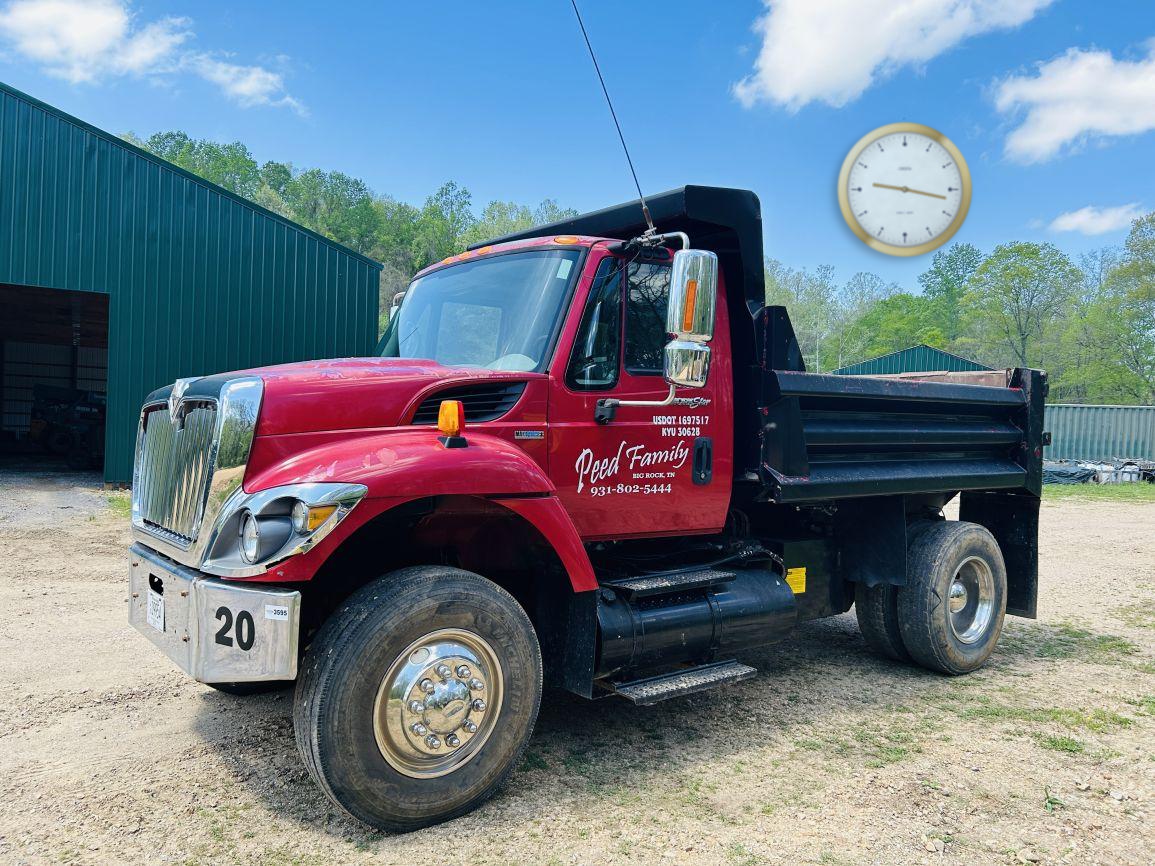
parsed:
**9:17**
